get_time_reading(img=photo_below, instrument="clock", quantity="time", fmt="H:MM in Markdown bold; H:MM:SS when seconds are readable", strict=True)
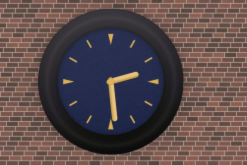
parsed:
**2:29**
